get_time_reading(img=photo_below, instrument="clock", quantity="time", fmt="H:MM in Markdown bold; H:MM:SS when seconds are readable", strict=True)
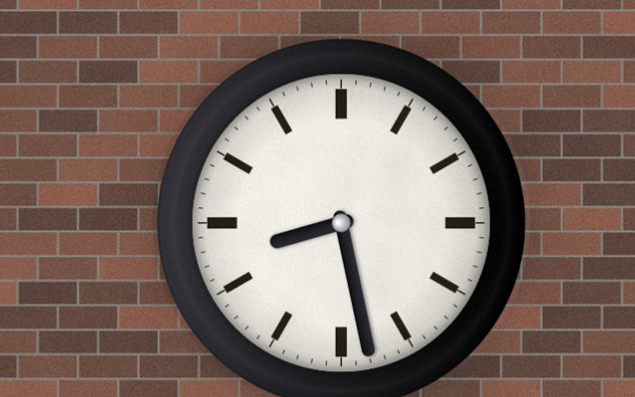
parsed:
**8:28**
